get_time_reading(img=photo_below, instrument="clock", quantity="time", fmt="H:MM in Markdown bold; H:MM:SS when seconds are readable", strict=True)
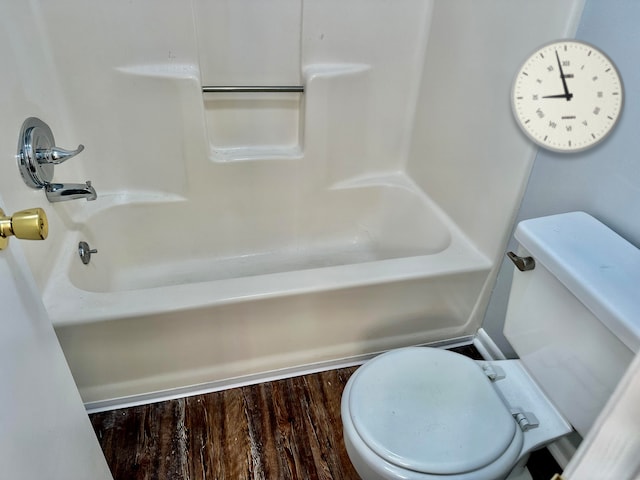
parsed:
**8:58**
